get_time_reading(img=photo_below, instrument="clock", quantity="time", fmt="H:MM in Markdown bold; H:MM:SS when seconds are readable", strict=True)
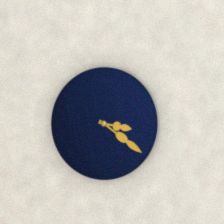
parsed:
**3:21**
